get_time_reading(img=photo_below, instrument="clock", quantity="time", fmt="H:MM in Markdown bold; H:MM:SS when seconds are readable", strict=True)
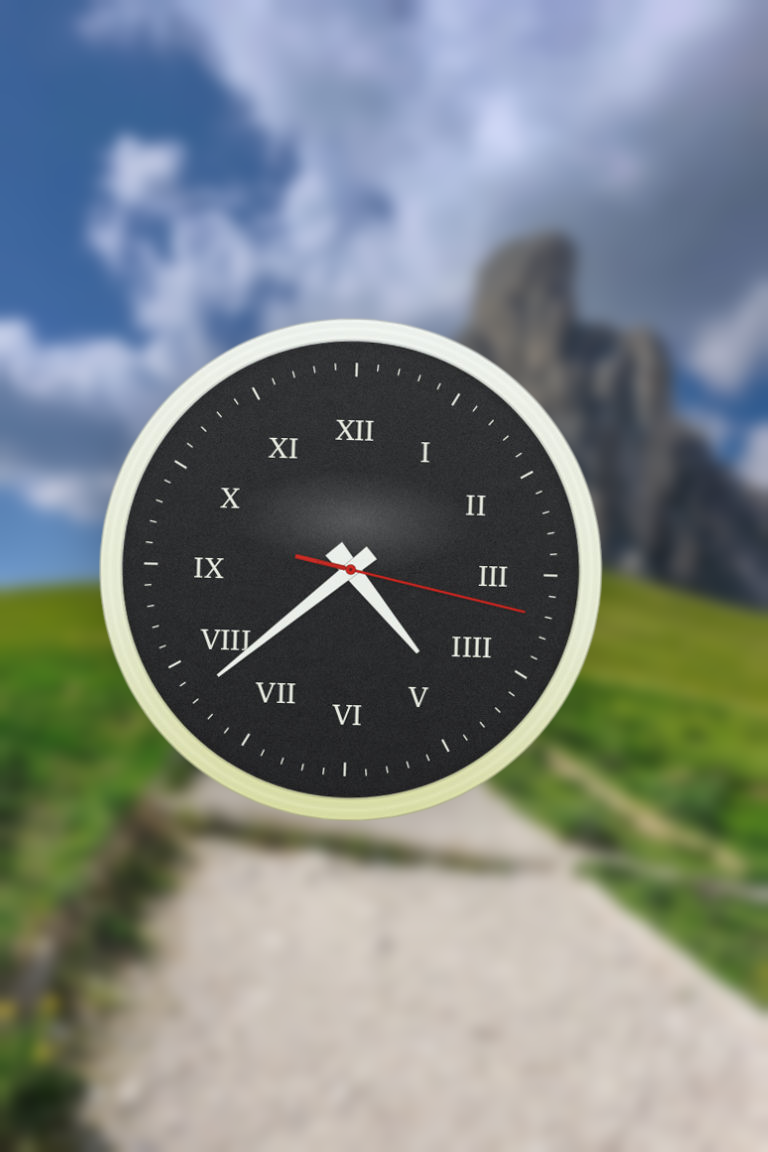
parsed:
**4:38:17**
